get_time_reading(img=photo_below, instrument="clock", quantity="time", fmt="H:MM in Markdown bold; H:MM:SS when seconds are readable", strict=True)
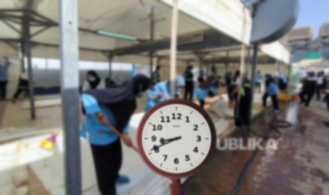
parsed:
**8:41**
